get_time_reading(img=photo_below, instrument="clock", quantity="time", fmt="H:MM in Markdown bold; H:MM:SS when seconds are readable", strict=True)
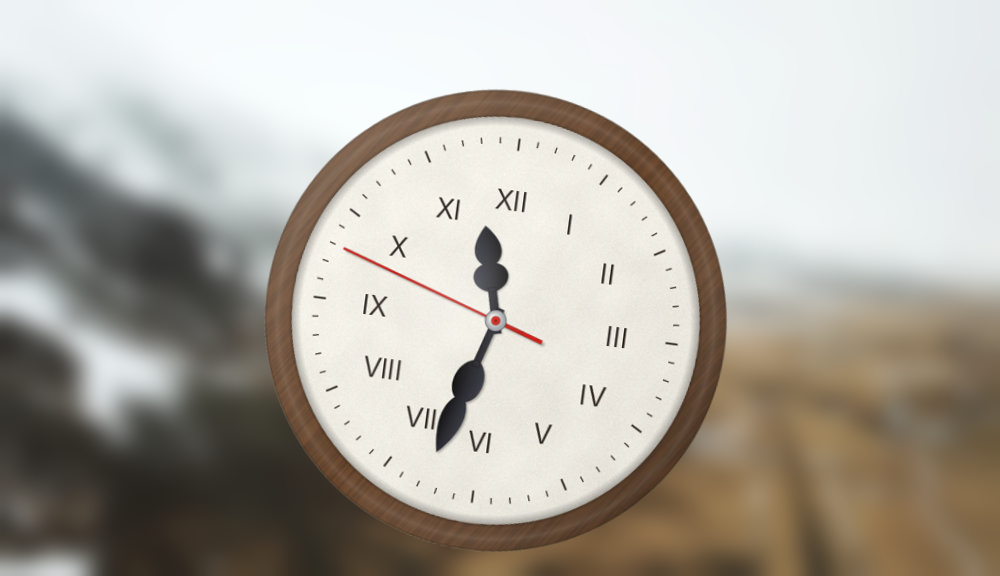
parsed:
**11:32:48**
